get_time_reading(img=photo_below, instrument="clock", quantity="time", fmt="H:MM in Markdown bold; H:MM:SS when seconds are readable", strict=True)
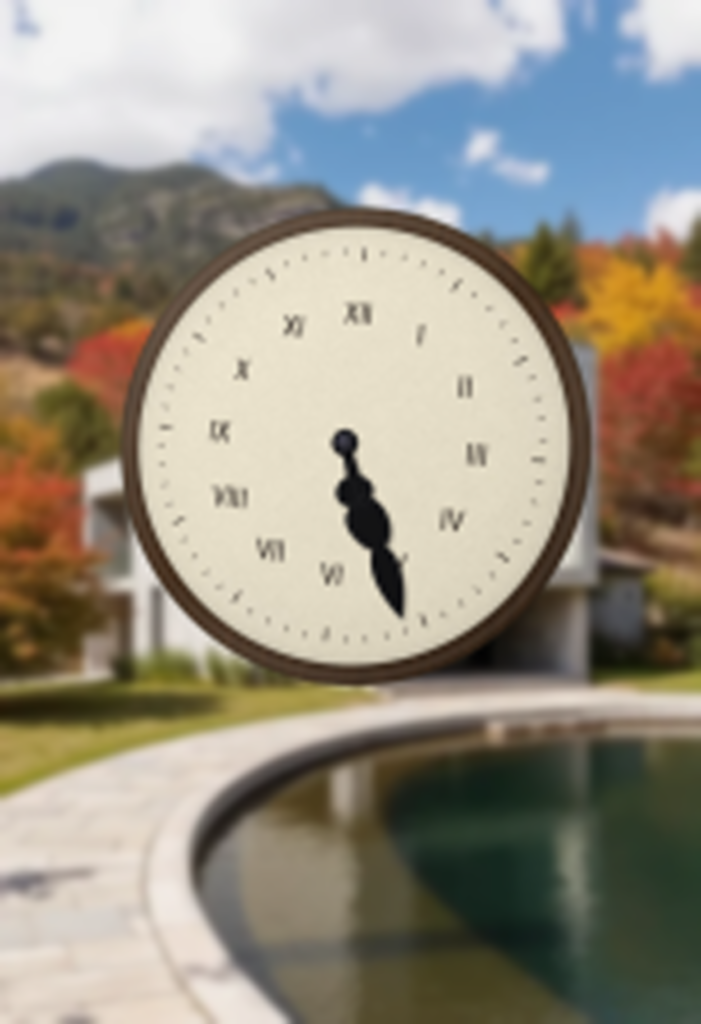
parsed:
**5:26**
